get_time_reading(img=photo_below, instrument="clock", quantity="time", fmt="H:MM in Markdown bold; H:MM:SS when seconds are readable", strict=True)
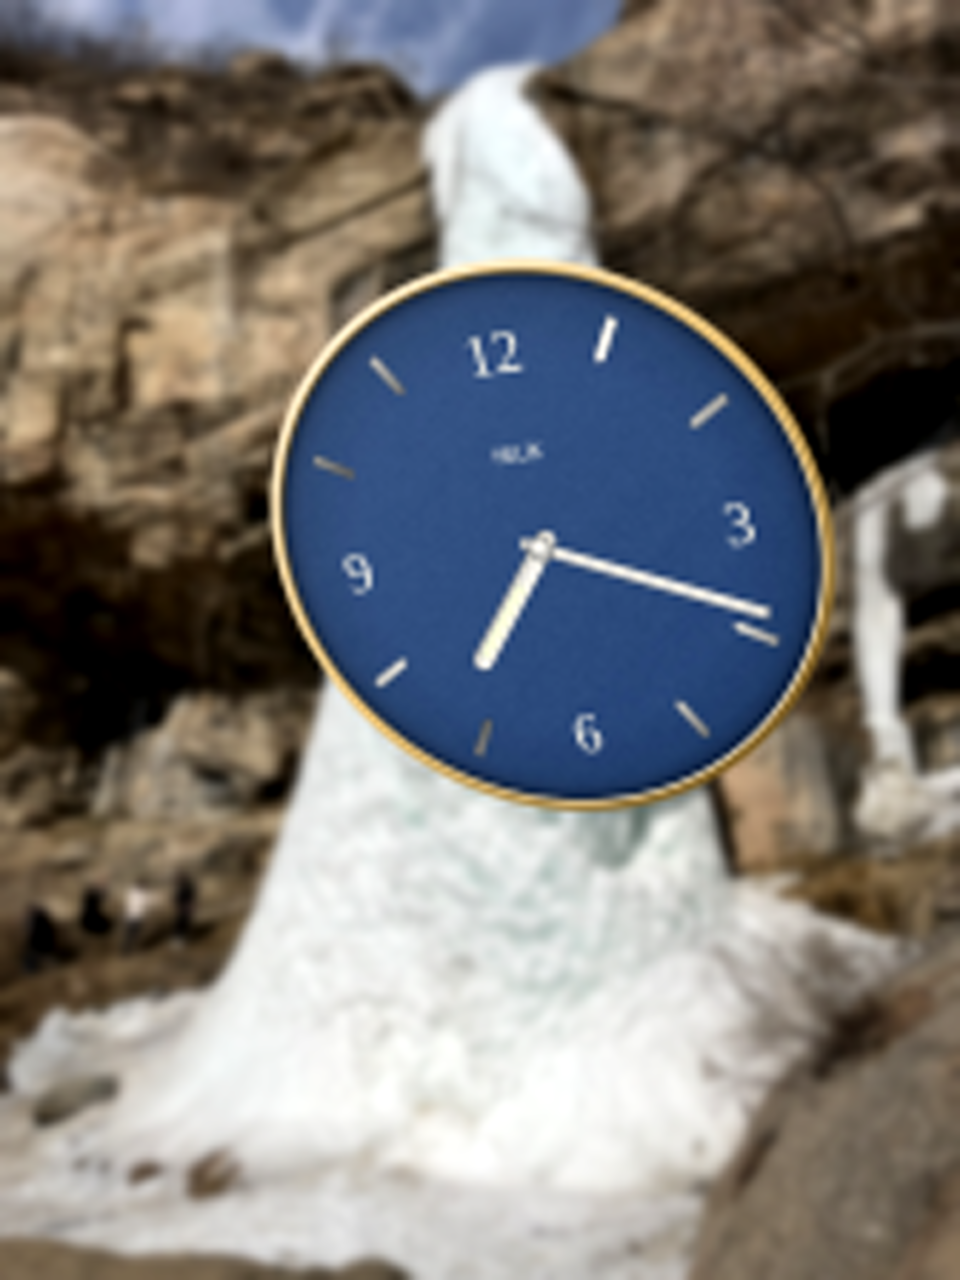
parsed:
**7:19**
